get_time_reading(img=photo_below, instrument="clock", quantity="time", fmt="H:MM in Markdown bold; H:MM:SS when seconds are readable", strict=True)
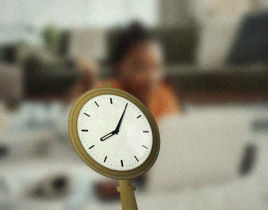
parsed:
**8:05**
